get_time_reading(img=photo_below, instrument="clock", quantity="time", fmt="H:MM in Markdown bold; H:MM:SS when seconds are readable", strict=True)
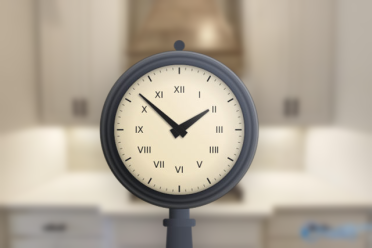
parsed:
**1:52**
